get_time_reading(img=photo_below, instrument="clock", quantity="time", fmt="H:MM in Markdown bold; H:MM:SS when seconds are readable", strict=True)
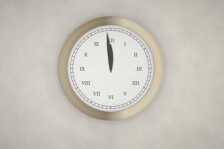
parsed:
**11:59**
